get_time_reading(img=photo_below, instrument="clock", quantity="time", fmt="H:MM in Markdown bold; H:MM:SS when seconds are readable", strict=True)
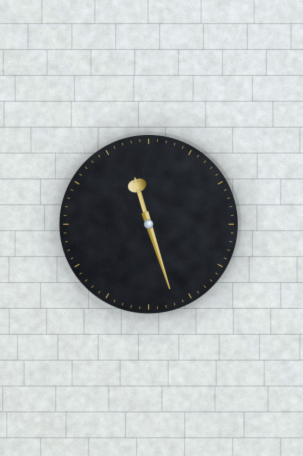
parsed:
**11:27**
